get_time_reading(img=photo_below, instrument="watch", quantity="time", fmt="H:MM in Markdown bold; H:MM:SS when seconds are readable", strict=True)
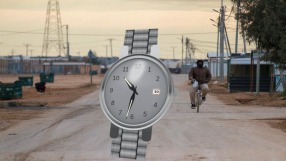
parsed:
**10:32**
